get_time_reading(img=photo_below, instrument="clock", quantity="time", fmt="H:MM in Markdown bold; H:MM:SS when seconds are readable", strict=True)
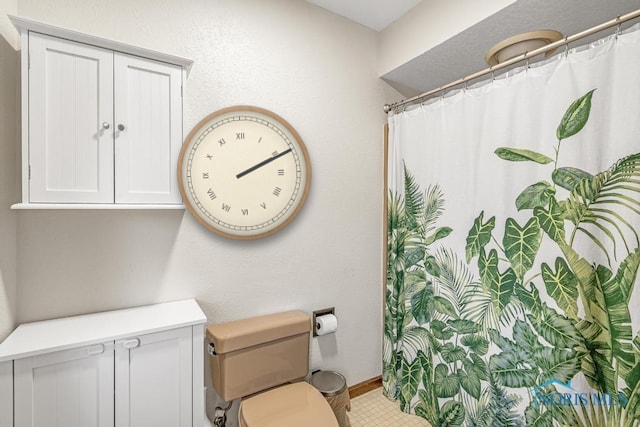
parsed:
**2:11**
